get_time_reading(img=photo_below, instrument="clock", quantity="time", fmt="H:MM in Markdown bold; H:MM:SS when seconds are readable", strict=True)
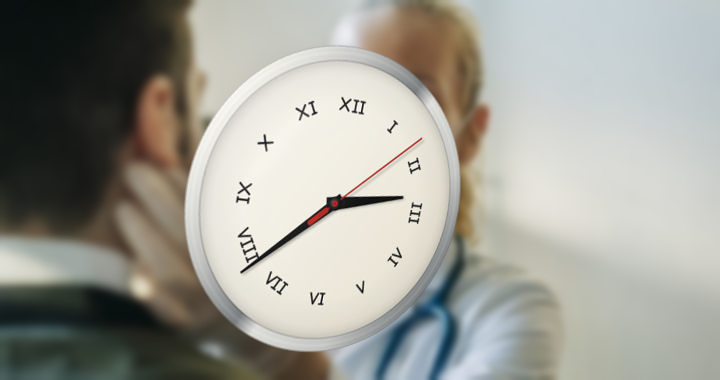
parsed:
**2:38:08**
